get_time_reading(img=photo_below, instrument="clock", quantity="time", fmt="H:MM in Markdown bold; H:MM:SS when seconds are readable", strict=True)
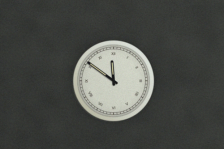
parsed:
**11:51**
